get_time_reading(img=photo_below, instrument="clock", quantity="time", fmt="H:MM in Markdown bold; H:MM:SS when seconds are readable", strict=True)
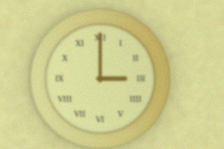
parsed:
**3:00**
